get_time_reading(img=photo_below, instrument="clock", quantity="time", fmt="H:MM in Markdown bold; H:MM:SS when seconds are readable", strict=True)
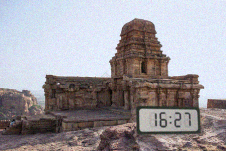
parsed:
**16:27**
